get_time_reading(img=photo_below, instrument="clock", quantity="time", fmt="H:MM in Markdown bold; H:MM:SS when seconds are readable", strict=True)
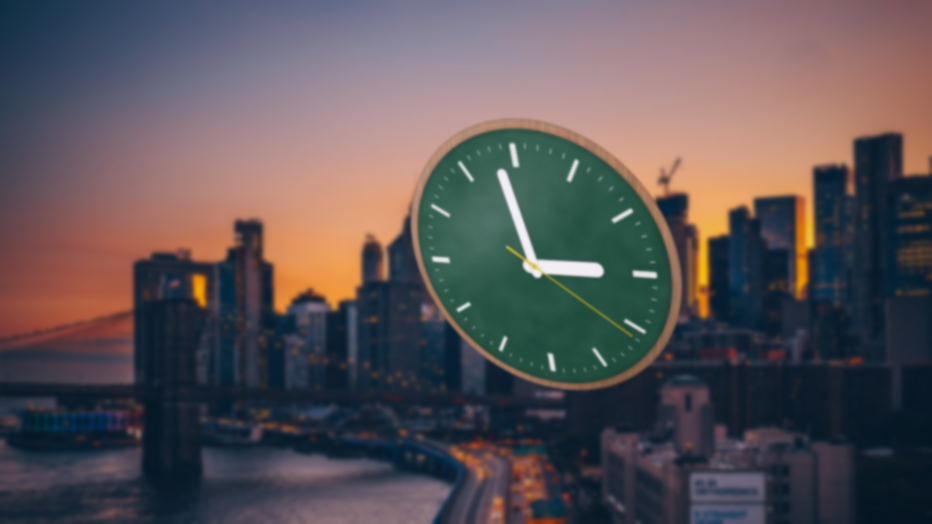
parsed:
**2:58:21**
